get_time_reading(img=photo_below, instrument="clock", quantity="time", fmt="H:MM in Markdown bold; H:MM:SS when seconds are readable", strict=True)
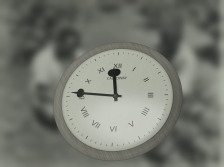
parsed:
**11:46**
